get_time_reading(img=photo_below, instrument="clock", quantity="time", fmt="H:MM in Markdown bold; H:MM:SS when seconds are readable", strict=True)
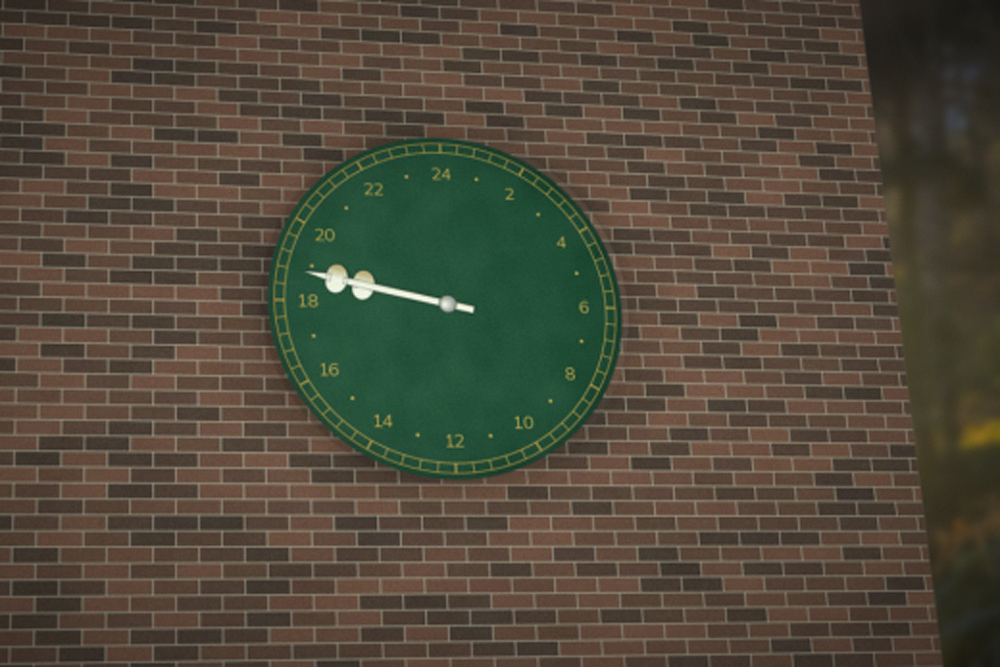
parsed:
**18:47**
